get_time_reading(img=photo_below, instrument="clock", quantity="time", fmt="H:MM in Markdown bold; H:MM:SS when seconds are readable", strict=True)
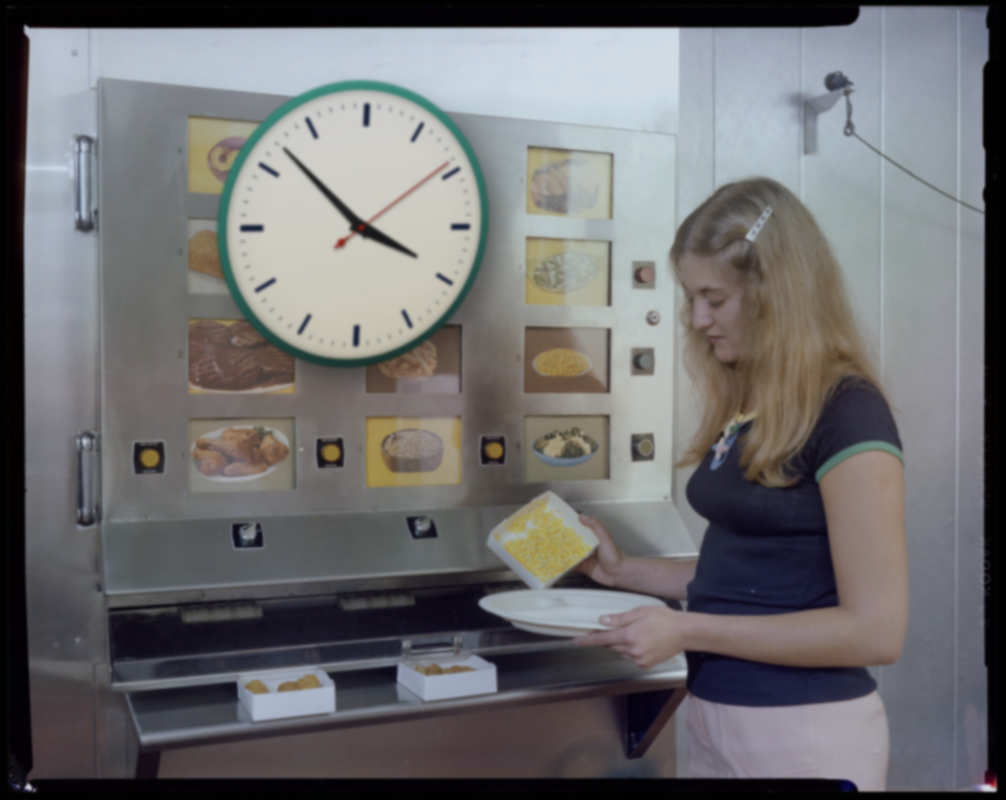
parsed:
**3:52:09**
